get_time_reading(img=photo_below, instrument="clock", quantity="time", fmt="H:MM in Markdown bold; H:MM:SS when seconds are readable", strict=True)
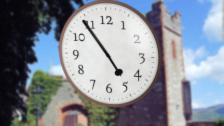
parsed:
**4:54**
